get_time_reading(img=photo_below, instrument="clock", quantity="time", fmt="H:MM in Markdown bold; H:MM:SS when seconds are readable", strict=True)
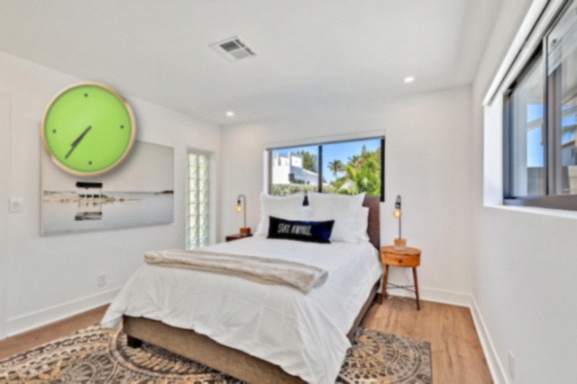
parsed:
**7:37**
